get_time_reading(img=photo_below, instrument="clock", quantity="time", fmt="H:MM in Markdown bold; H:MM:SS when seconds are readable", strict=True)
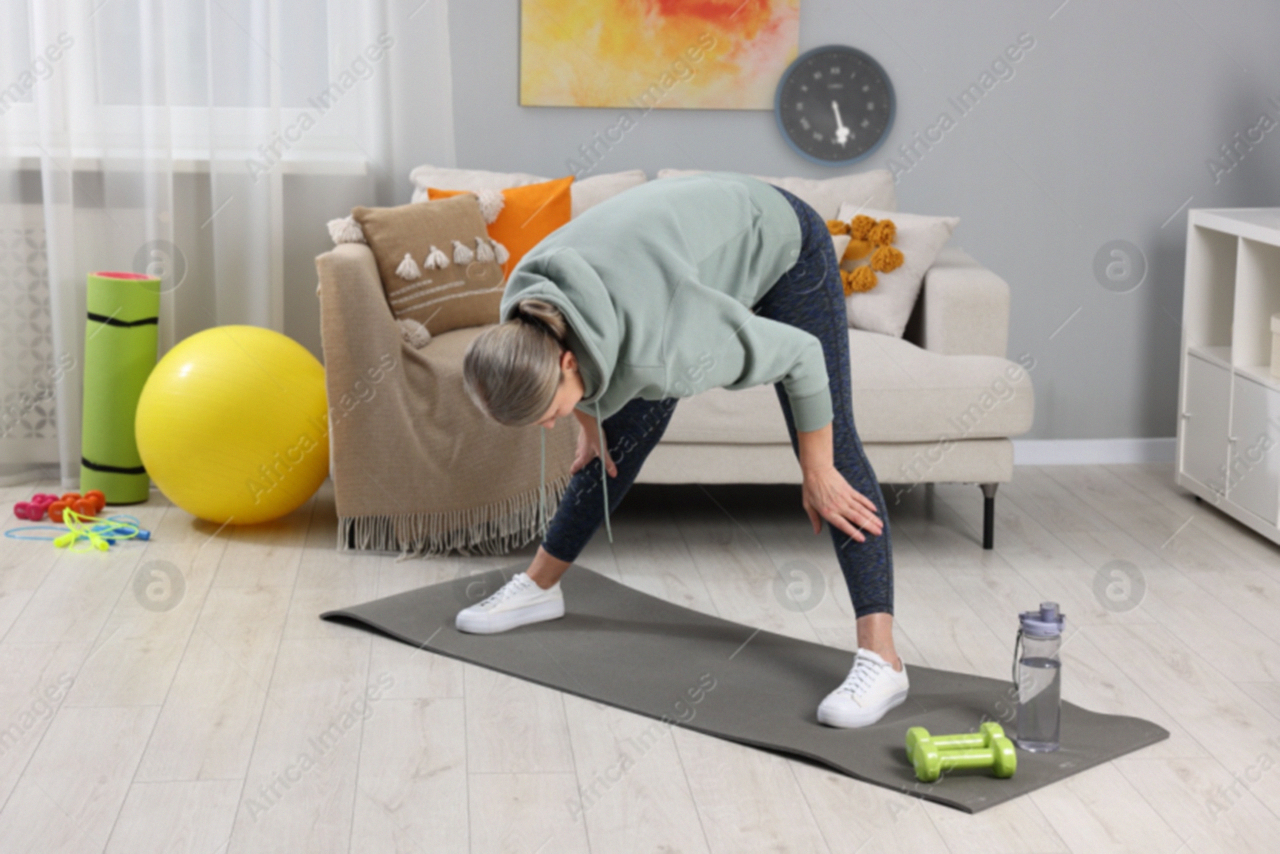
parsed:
**5:28**
